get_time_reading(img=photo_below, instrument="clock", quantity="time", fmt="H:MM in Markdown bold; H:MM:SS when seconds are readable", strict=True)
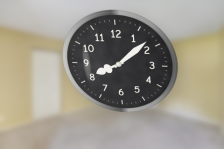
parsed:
**8:08**
